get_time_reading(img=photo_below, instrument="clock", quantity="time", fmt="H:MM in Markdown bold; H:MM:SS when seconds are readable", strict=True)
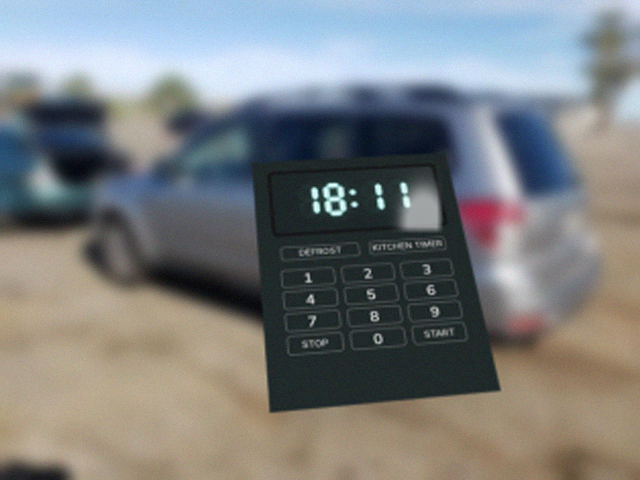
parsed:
**18:11**
